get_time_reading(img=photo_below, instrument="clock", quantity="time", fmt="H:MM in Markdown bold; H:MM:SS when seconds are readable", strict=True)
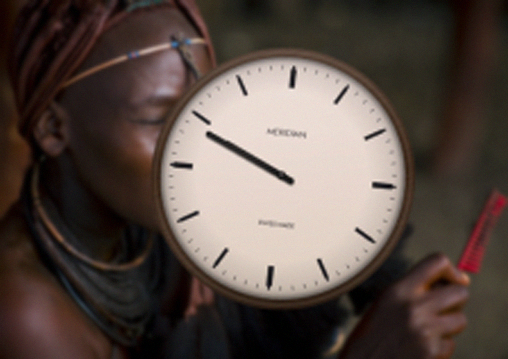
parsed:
**9:49**
